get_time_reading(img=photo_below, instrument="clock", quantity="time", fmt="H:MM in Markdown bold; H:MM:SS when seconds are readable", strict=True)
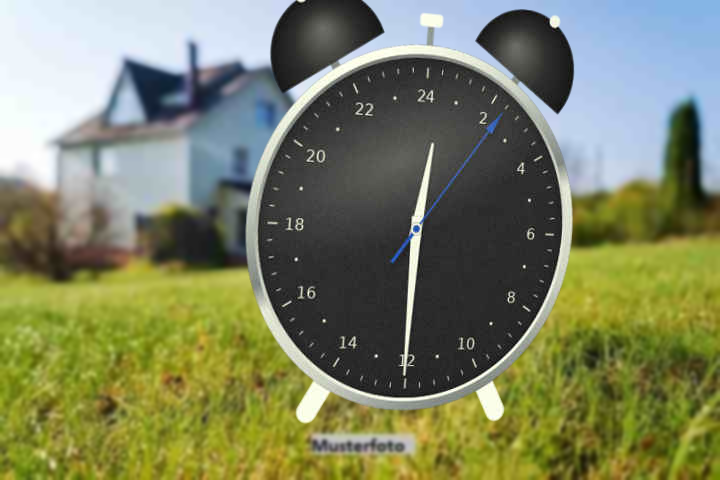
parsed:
**0:30:06**
